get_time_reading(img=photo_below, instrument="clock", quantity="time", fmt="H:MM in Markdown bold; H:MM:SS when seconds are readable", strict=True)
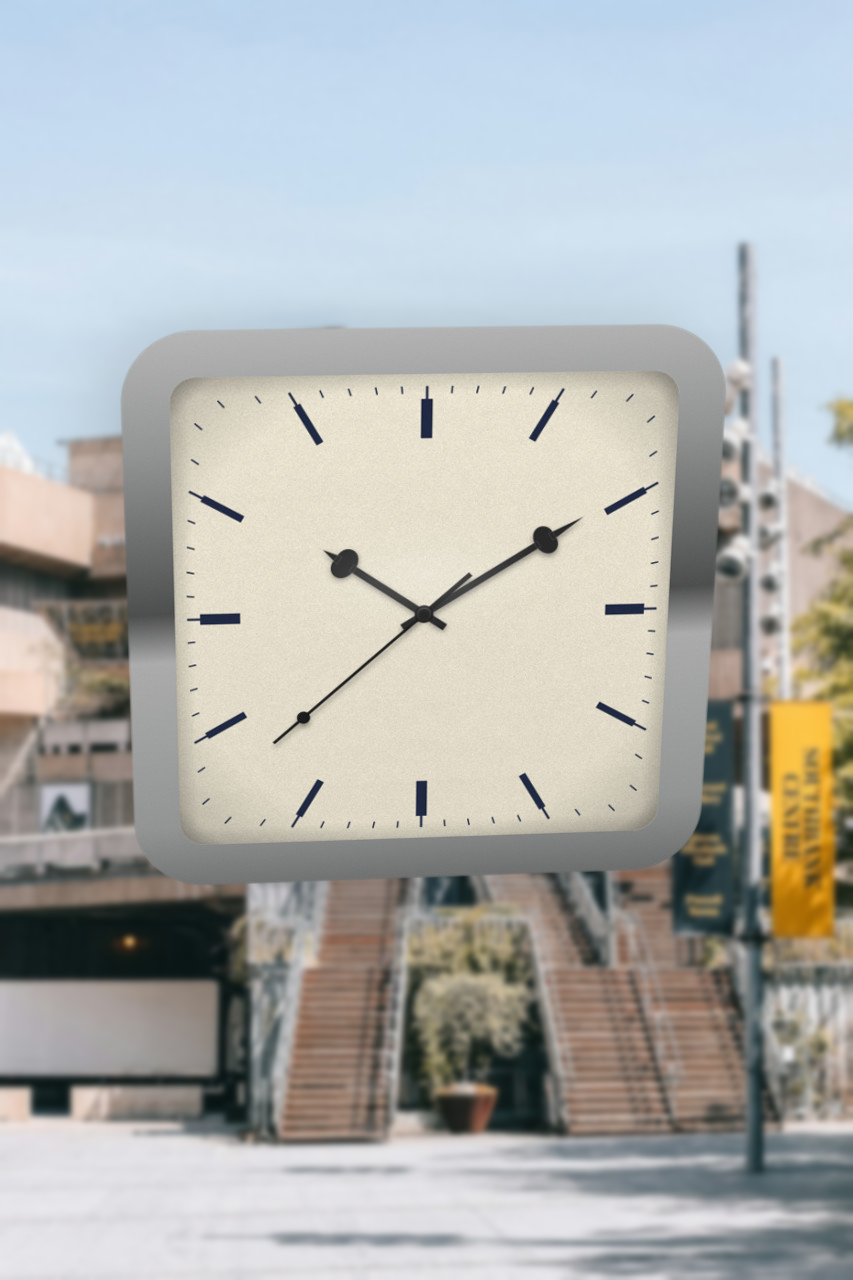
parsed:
**10:09:38**
